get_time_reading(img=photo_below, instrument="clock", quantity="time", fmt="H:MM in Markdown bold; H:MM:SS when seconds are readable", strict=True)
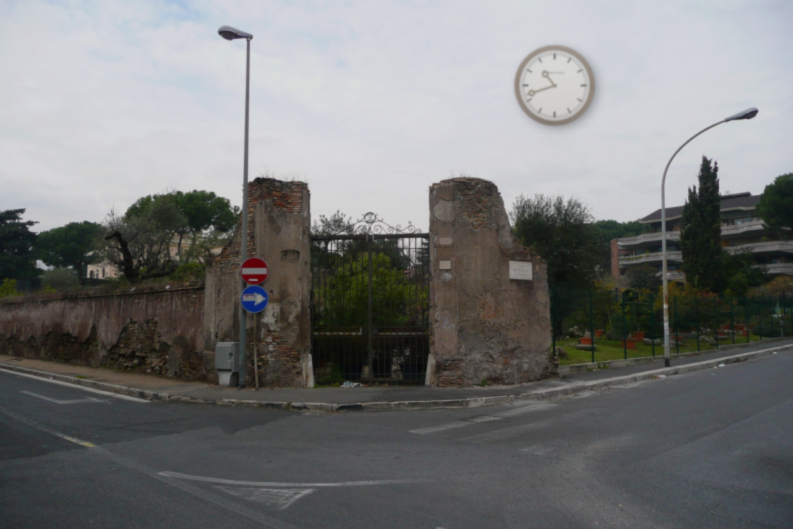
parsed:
**10:42**
